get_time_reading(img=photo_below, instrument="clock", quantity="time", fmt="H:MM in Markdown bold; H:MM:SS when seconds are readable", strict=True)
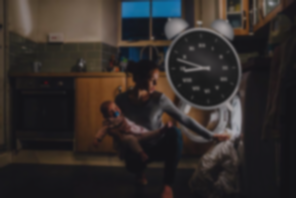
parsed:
**8:48**
